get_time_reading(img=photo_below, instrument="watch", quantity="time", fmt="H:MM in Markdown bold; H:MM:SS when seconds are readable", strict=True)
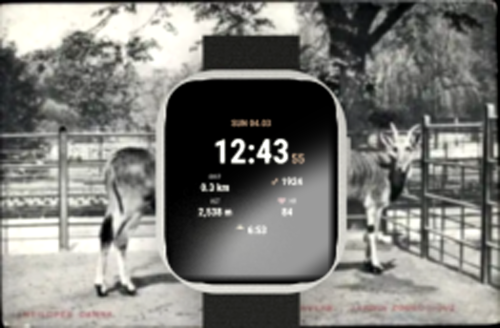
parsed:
**12:43**
